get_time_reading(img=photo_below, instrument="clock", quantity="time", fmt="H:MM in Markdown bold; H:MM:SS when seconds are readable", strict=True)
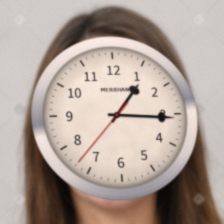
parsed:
**1:15:37**
